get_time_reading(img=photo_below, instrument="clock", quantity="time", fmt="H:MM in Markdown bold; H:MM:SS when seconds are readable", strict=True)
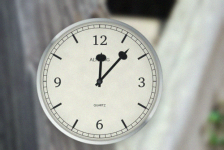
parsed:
**12:07**
